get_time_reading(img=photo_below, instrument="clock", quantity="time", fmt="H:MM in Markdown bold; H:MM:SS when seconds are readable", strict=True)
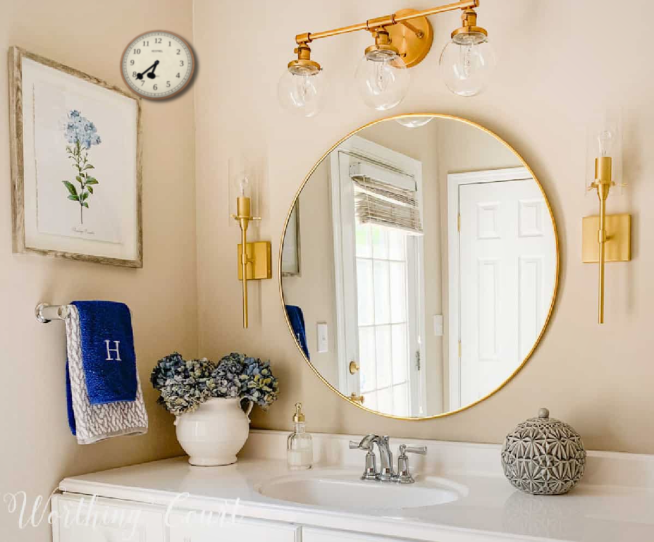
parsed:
**6:38**
